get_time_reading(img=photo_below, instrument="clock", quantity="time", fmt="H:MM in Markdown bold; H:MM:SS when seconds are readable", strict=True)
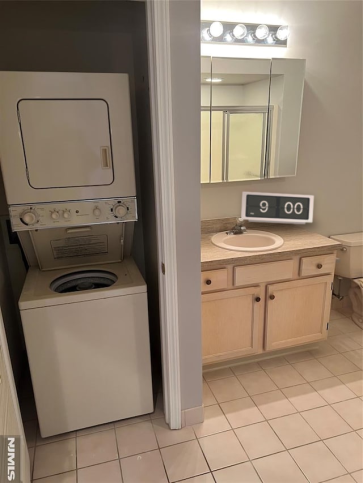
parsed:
**9:00**
